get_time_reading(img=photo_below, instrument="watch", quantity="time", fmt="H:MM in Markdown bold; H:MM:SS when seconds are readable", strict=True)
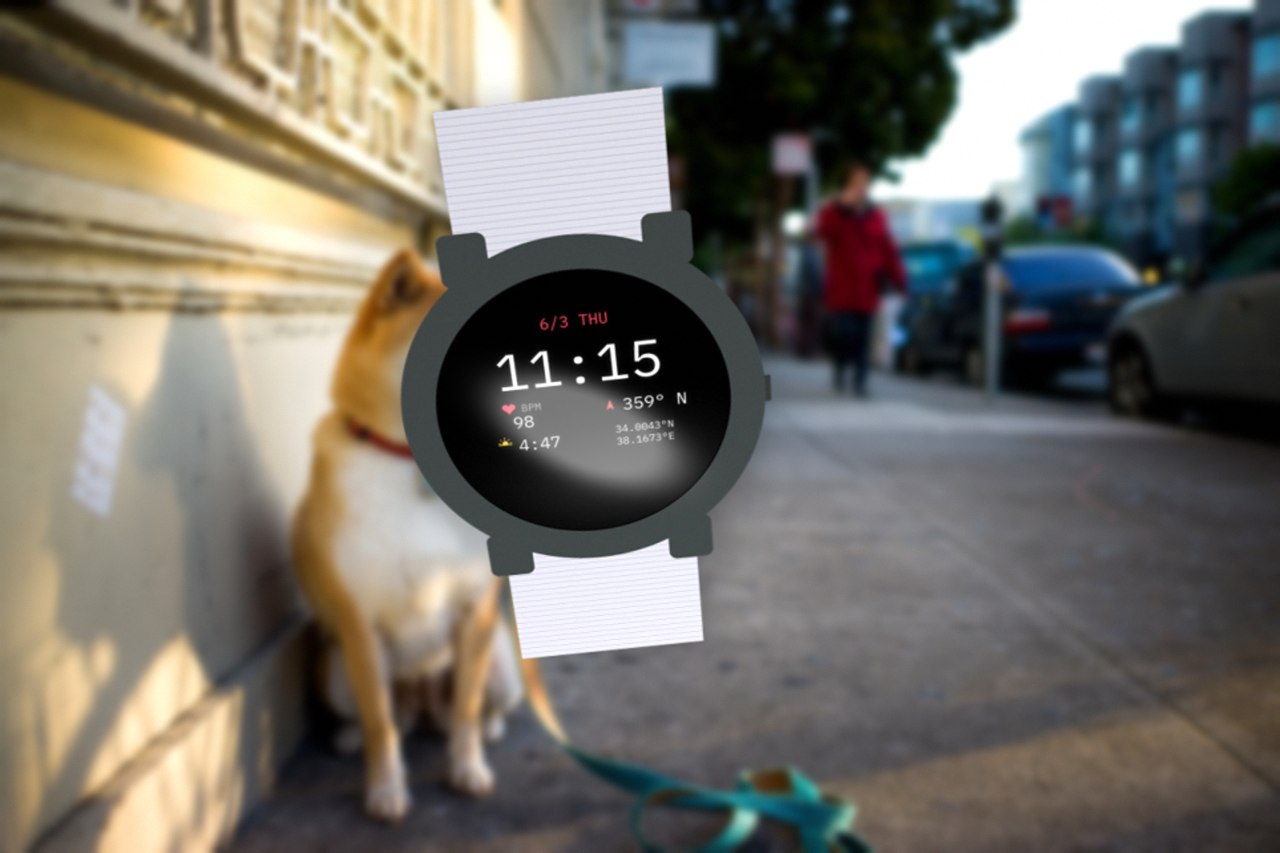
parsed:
**11:15**
